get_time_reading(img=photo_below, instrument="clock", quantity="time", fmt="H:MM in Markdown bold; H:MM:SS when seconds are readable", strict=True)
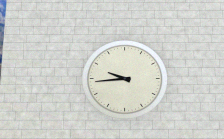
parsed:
**9:44**
